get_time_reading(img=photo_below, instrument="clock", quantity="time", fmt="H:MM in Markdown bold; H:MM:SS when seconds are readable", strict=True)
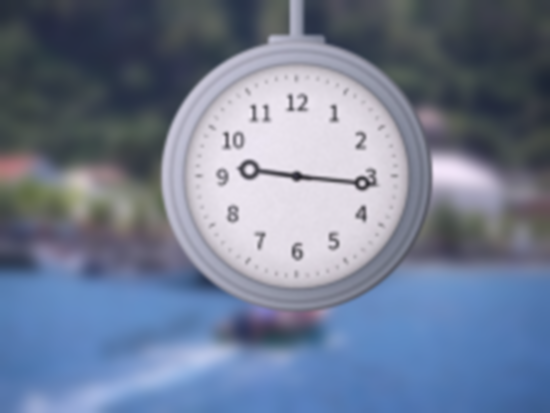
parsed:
**9:16**
